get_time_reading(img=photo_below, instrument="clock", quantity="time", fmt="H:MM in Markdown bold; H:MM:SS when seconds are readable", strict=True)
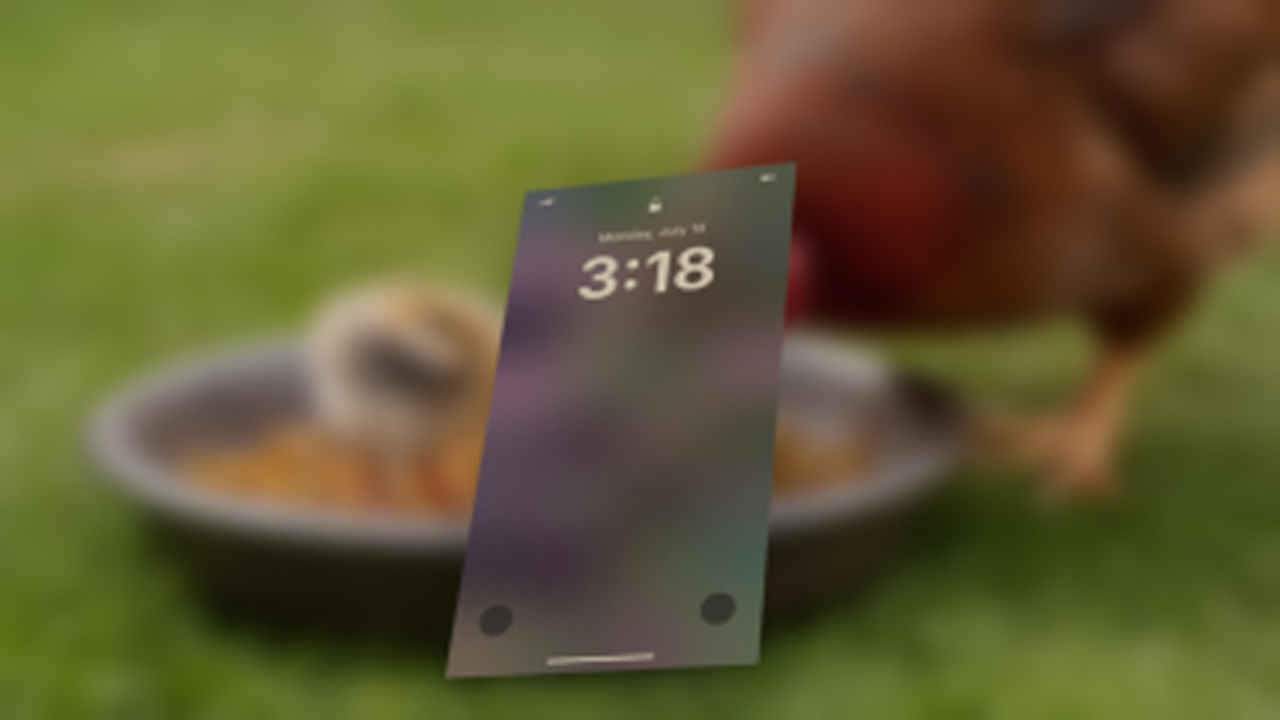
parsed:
**3:18**
